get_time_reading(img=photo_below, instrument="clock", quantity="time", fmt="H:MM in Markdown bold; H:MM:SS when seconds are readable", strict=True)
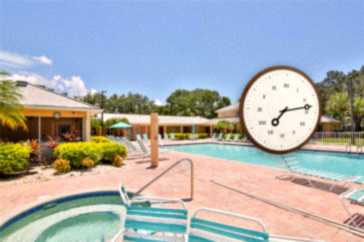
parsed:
**7:13**
